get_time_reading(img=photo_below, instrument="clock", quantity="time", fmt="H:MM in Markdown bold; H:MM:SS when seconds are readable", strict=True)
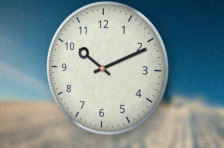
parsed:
**10:11**
